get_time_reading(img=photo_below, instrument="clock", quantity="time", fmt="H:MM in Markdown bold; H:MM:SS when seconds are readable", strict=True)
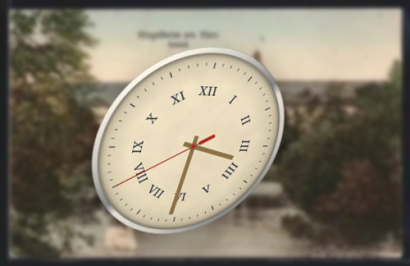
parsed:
**3:30:40**
